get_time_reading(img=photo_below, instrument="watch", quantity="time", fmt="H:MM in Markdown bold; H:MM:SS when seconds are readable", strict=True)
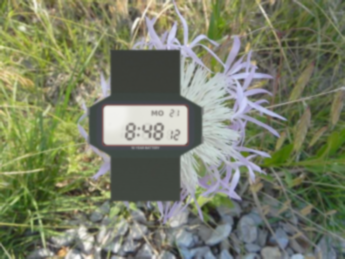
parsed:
**8:48:12**
